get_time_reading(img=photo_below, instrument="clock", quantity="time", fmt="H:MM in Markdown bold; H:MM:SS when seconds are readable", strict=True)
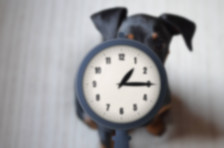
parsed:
**1:15**
